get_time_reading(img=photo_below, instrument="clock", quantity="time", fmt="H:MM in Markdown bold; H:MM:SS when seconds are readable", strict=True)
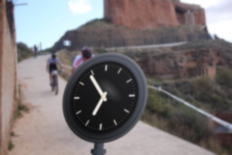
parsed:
**6:54**
